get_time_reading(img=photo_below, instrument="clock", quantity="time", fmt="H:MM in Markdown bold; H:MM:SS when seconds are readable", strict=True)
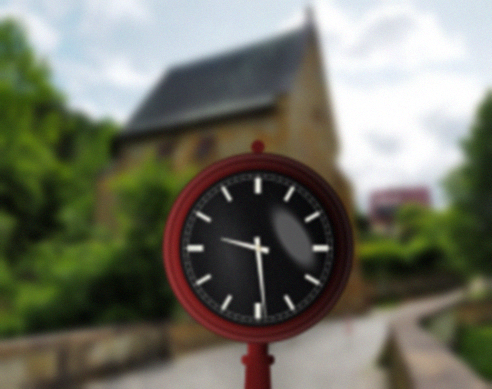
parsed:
**9:29**
